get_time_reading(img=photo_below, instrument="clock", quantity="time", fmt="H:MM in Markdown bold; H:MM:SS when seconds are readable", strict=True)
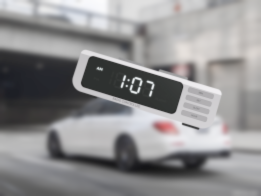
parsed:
**1:07**
